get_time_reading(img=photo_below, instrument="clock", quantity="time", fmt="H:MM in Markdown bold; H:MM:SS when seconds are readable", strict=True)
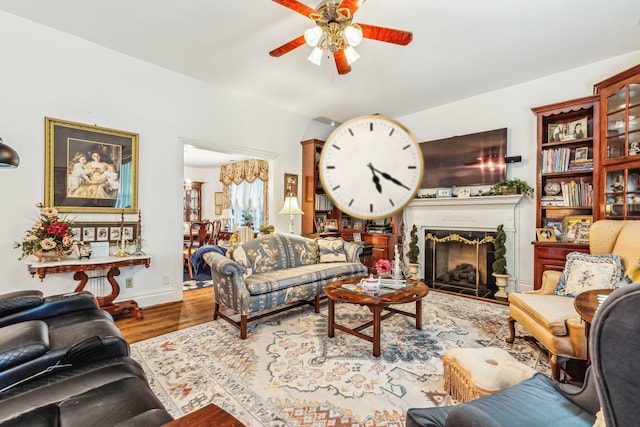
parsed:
**5:20**
